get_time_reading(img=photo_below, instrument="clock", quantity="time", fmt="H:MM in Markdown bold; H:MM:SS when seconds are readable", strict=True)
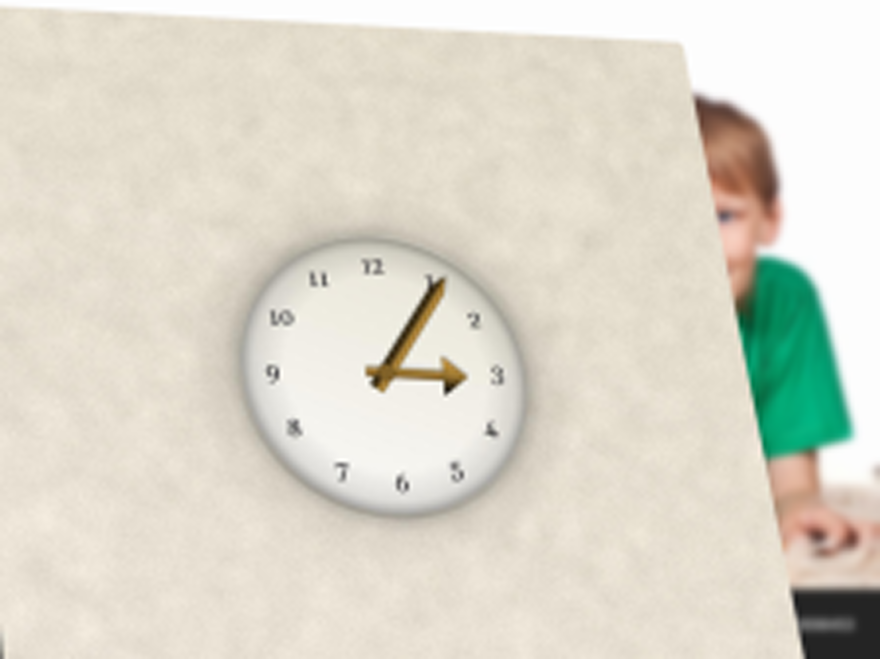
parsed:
**3:06**
